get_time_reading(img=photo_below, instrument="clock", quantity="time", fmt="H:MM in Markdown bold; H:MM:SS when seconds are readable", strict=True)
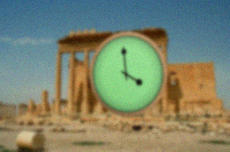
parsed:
**3:59**
